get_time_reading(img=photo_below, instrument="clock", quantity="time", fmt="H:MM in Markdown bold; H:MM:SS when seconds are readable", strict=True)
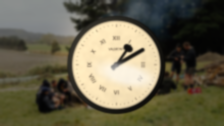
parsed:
**1:10**
